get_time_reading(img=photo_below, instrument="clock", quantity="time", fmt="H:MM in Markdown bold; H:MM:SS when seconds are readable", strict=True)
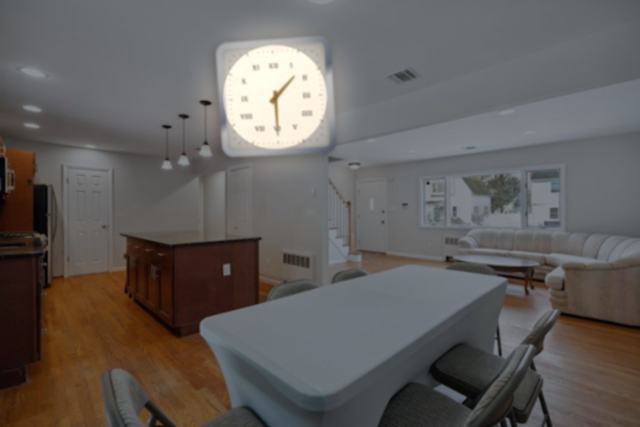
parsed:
**1:30**
